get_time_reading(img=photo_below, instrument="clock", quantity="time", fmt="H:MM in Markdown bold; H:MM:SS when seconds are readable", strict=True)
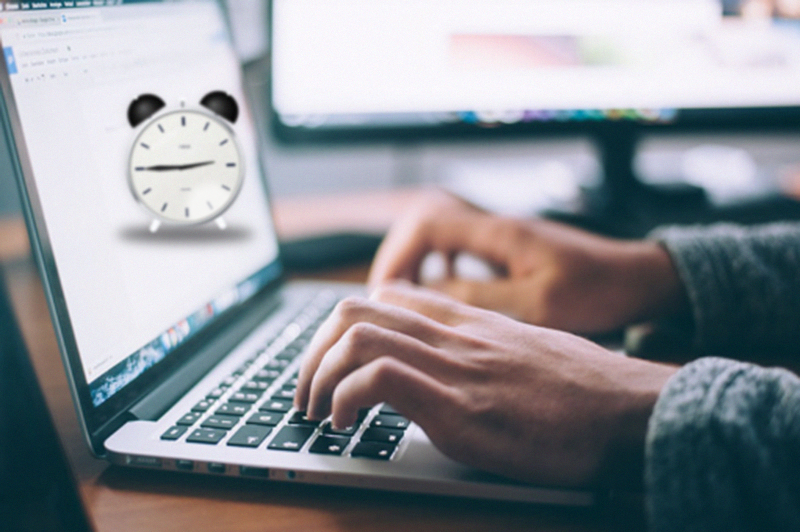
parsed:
**2:45**
